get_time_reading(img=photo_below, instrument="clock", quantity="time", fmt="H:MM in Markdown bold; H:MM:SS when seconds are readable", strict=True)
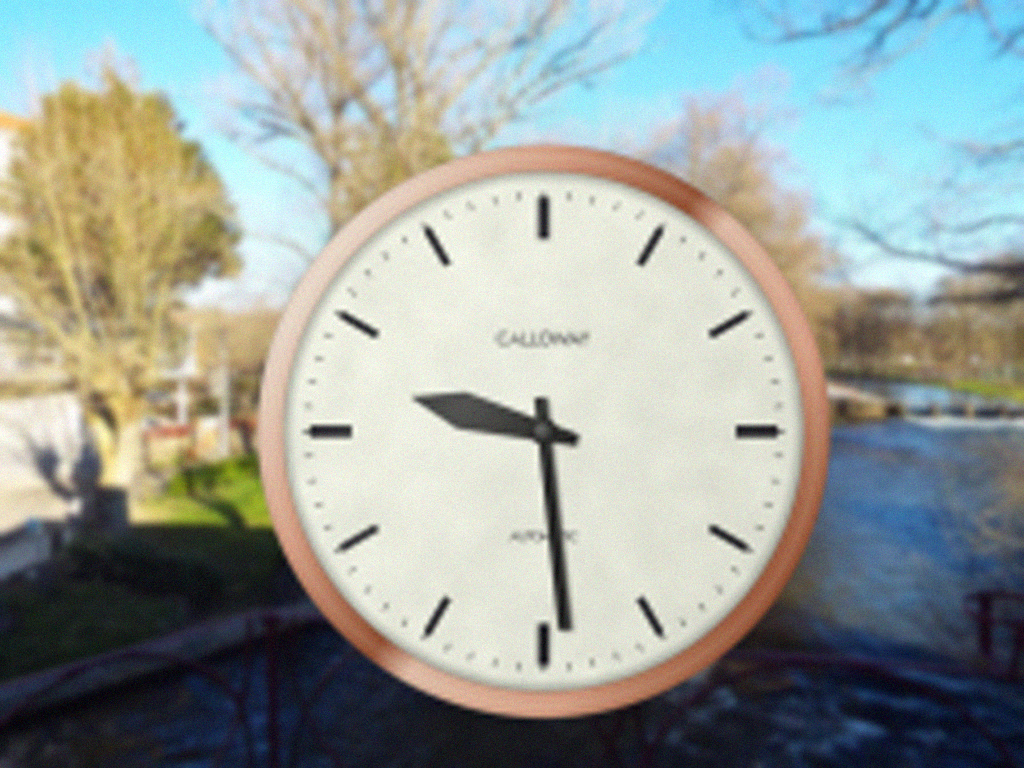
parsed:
**9:29**
